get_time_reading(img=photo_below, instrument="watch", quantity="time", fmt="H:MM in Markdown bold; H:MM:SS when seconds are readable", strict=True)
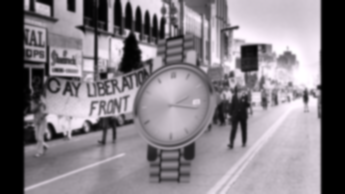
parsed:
**2:17**
